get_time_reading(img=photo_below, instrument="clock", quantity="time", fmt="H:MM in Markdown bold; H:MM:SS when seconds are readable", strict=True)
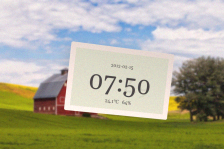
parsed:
**7:50**
